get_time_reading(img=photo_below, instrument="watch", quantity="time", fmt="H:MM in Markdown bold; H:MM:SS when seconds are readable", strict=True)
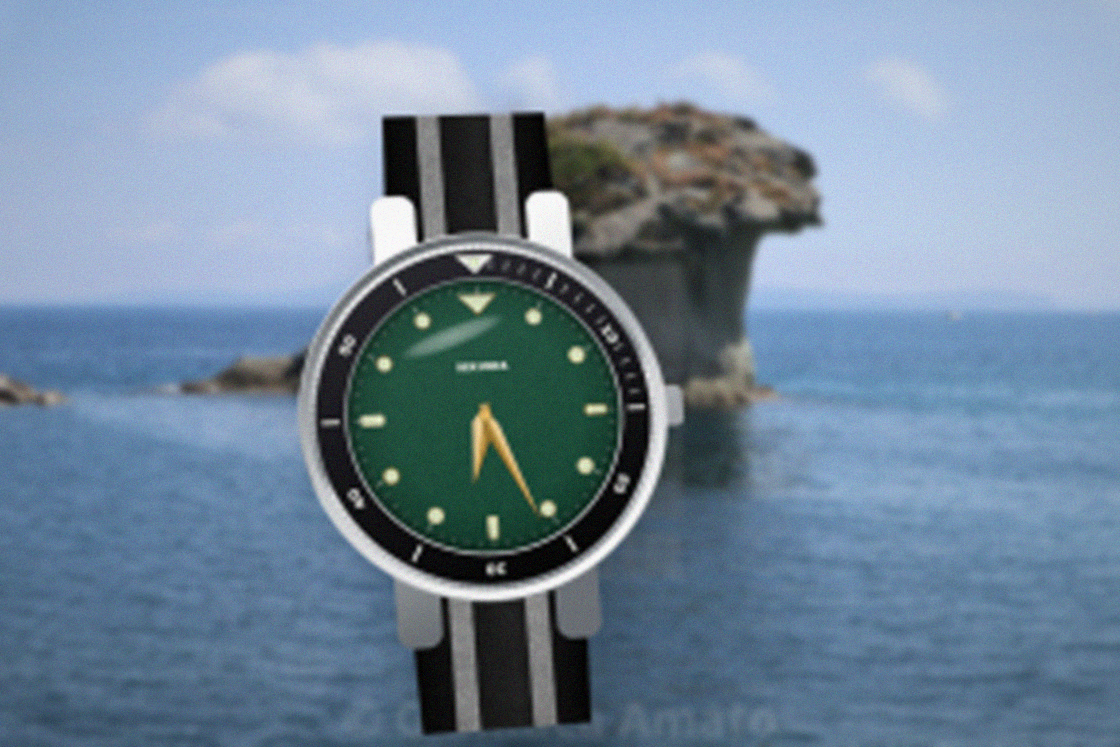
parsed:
**6:26**
